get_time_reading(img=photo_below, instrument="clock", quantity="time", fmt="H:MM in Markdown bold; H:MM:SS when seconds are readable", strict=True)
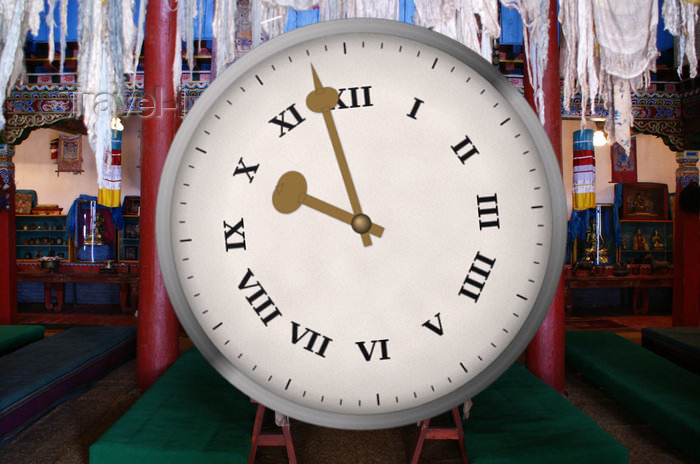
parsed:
**9:58**
